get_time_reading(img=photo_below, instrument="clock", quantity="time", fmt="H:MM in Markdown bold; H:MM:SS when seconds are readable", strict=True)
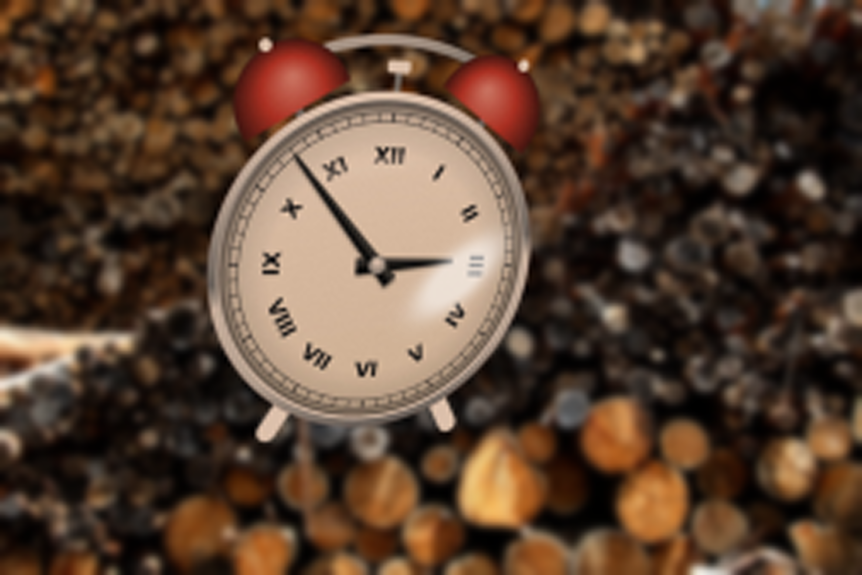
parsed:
**2:53**
